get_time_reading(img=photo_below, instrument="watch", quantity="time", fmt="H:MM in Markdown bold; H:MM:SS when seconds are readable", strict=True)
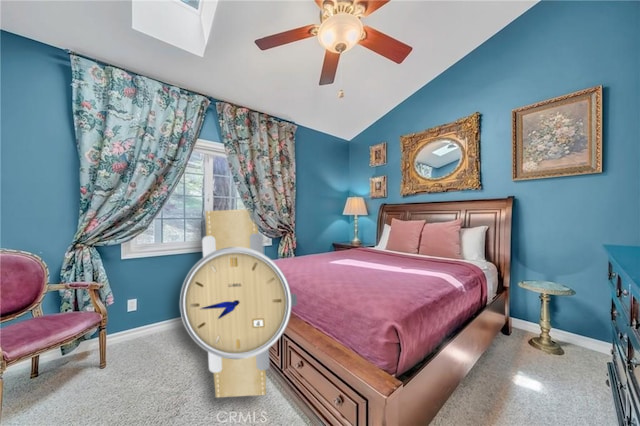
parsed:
**7:44**
